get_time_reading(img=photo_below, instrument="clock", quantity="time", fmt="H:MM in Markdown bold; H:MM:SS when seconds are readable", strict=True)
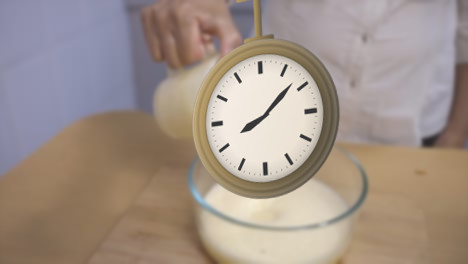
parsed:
**8:08**
